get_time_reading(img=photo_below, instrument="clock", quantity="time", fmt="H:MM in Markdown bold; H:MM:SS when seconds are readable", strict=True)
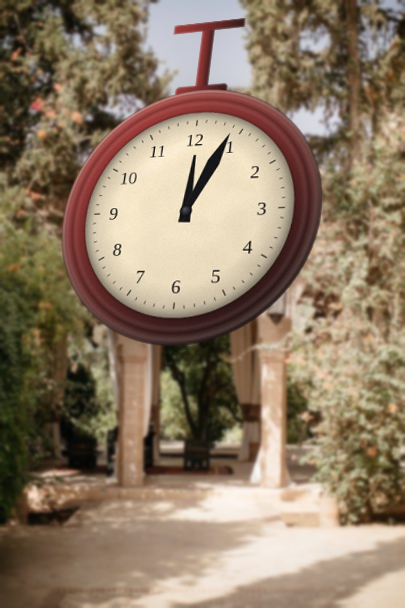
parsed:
**12:04**
